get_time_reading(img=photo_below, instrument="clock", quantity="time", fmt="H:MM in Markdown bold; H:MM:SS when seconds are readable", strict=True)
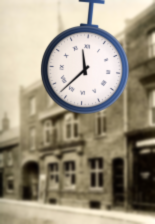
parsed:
**11:37**
